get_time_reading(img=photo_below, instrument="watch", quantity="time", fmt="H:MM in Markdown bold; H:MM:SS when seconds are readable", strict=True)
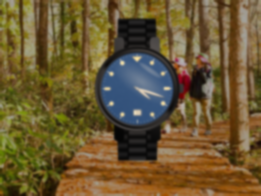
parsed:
**4:18**
